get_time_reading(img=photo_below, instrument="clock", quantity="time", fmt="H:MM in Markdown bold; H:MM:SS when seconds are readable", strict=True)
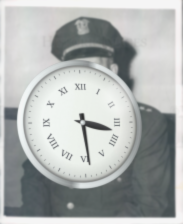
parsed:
**3:29**
